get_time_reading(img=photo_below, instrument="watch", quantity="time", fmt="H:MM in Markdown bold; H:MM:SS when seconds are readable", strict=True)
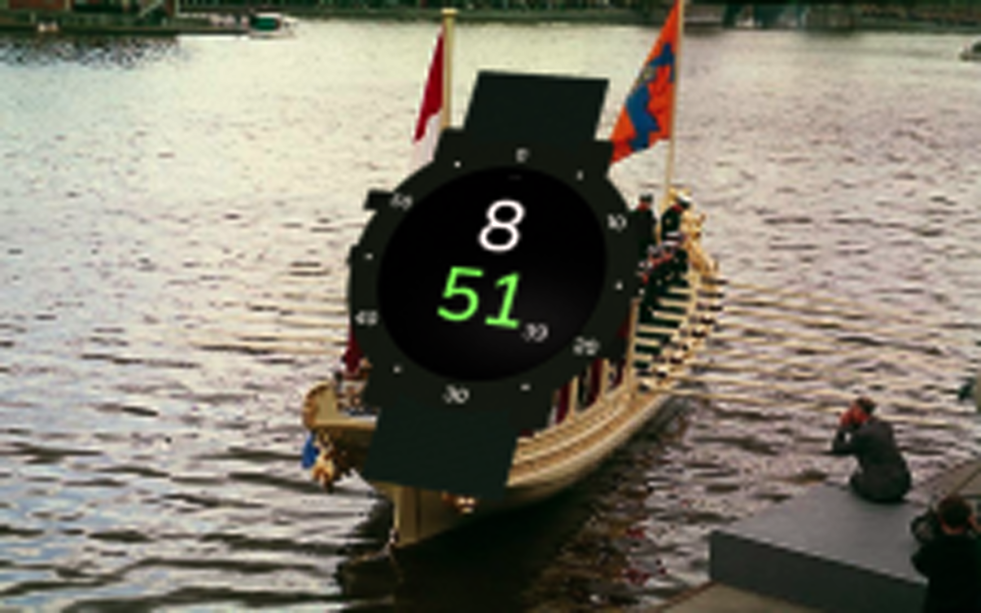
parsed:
**8:51**
